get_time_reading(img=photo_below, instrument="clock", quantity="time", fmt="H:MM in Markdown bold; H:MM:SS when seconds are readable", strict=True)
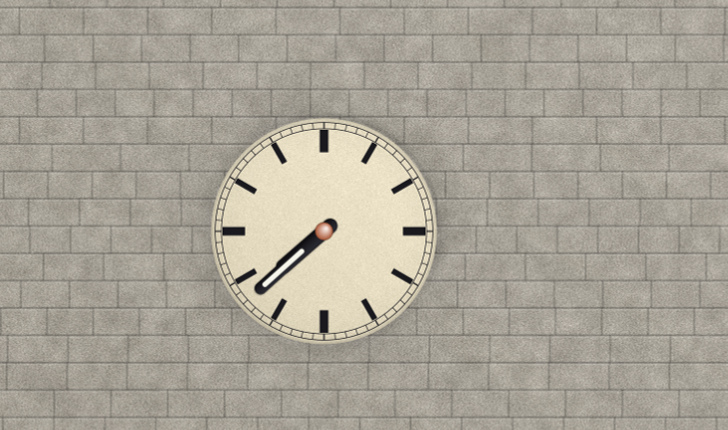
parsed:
**7:38**
